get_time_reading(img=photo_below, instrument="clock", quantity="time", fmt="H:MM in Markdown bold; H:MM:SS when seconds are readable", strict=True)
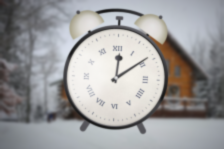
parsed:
**12:09**
